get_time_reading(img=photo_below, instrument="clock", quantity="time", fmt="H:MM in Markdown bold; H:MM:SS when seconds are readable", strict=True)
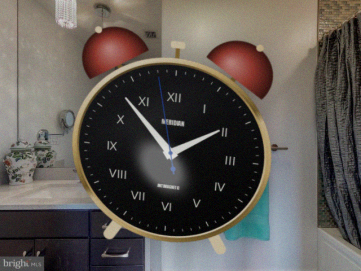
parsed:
**1:52:58**
